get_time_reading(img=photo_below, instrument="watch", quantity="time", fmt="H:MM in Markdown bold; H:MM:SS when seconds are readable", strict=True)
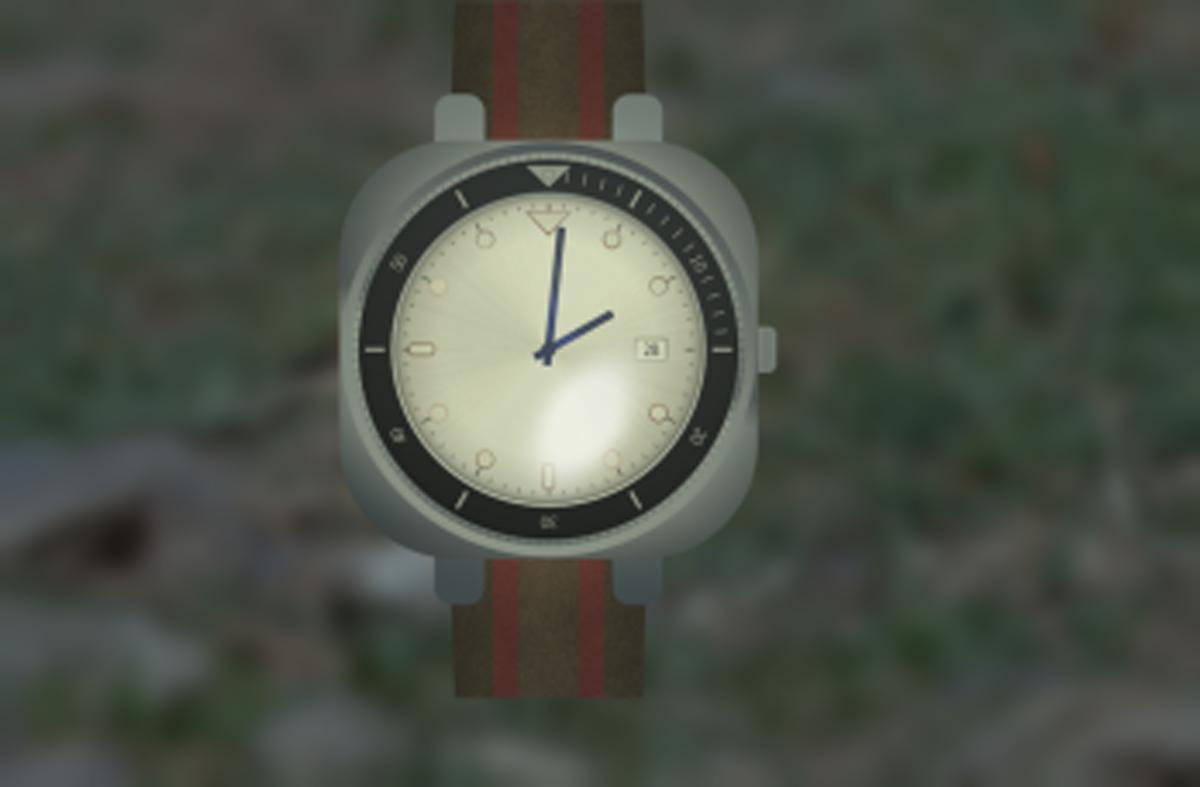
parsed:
**2:01**
